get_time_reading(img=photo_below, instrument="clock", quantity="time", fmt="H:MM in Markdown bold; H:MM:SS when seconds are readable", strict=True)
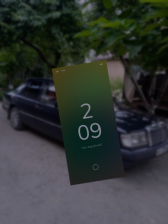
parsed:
**2:09**
